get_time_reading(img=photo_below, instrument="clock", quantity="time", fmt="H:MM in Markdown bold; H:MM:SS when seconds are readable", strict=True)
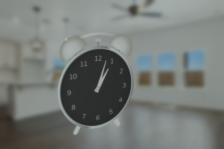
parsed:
**1:03**
